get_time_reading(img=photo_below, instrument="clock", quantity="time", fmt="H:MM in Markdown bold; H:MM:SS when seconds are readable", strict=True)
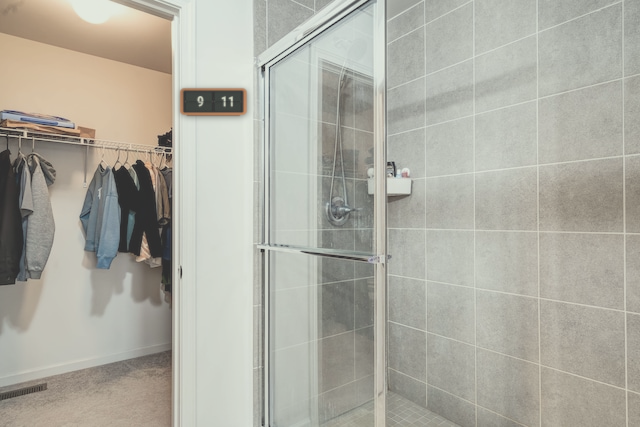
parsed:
**9:11**
